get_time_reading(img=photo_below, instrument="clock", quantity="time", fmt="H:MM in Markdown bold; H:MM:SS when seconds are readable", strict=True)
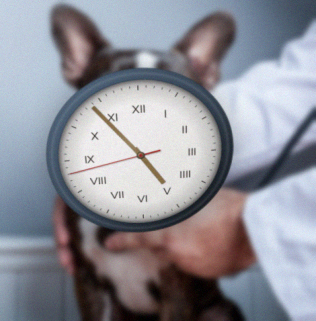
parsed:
**4:53:43**
